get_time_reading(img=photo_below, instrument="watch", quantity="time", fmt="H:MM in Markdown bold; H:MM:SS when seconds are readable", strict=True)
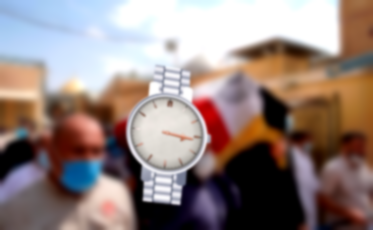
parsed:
**3:16**
